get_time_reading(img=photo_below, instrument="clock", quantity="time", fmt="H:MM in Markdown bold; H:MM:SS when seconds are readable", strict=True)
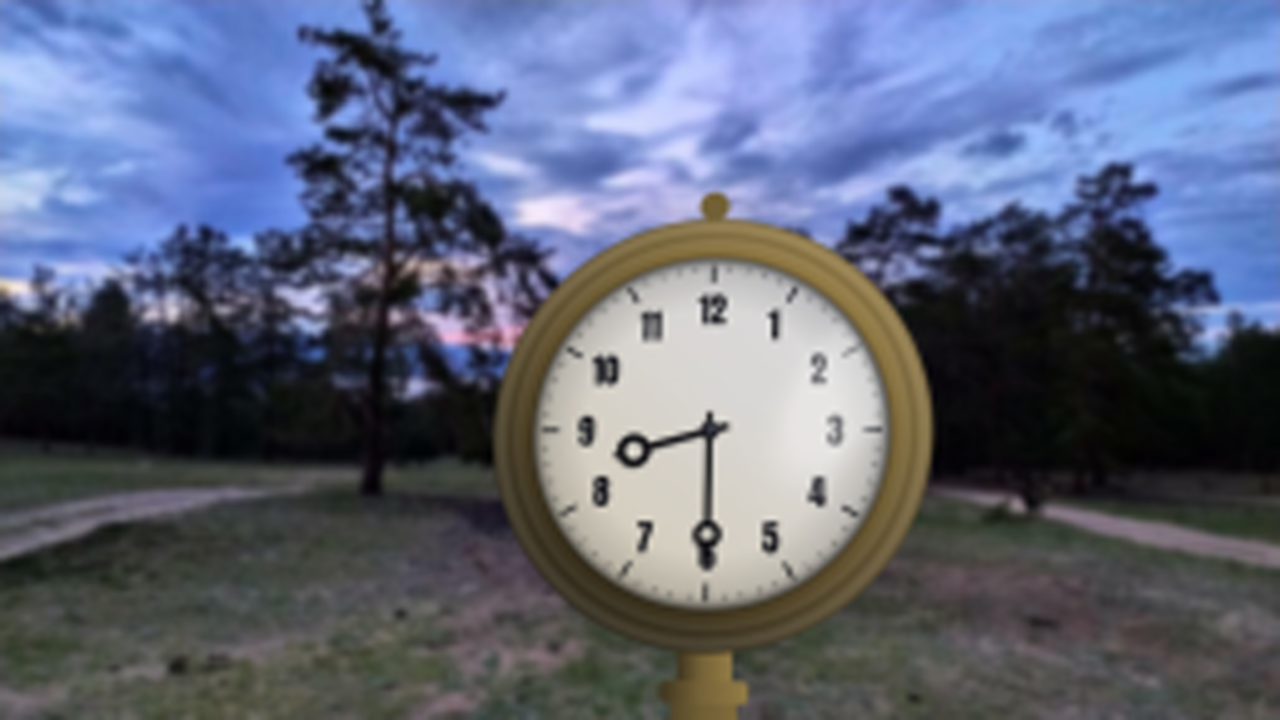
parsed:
**8:30**
